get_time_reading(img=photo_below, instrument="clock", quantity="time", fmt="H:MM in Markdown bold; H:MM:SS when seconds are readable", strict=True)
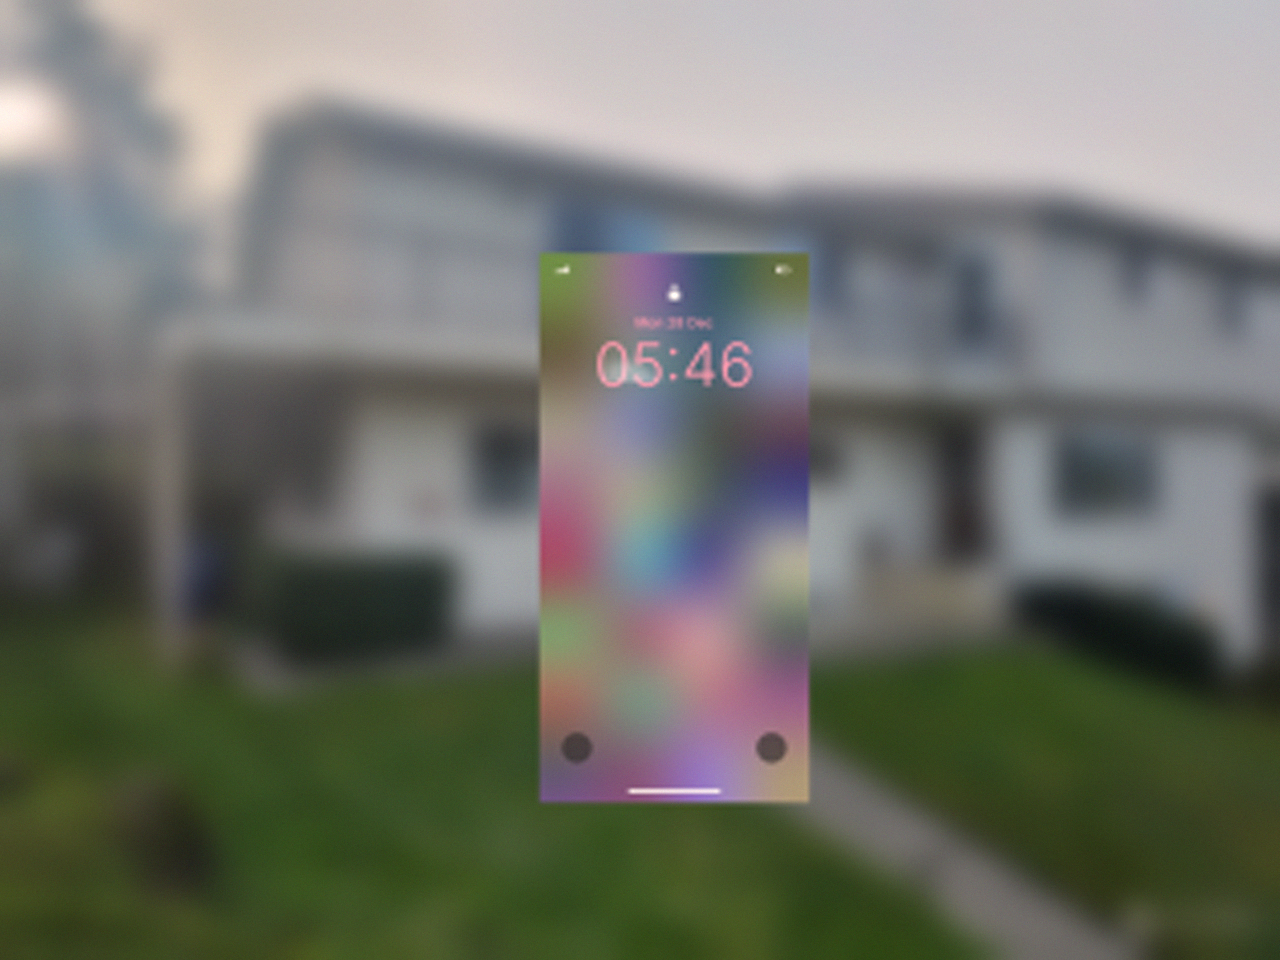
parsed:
**5:46**
